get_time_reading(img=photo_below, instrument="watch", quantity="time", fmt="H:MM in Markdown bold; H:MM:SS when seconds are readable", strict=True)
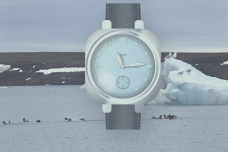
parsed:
**11:14**
